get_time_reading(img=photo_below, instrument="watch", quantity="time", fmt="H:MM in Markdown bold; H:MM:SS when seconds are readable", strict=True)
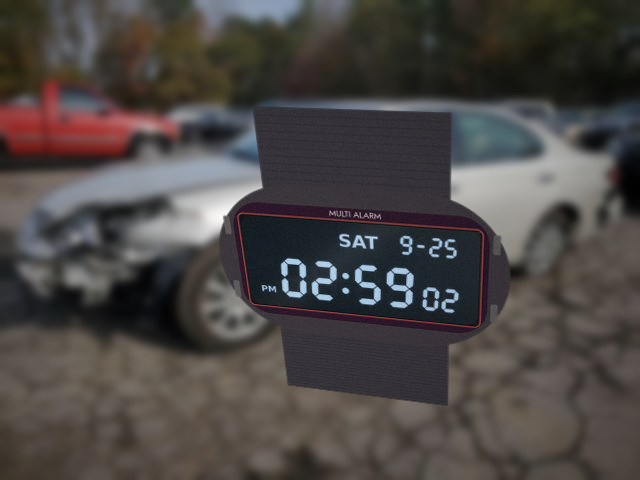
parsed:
**2:59:02**
